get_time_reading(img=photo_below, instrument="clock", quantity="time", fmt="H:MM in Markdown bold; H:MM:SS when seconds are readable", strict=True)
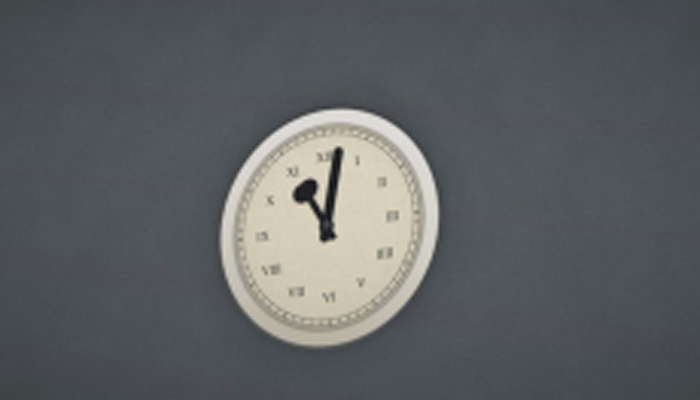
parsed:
**11:02**
